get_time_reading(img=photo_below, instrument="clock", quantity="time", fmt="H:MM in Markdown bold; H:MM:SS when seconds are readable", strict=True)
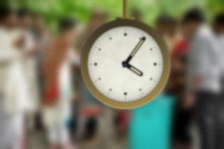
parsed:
**4:06**
